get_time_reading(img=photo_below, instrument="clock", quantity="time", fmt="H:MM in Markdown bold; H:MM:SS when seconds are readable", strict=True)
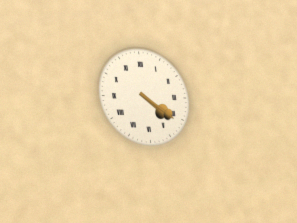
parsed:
**4:21**
